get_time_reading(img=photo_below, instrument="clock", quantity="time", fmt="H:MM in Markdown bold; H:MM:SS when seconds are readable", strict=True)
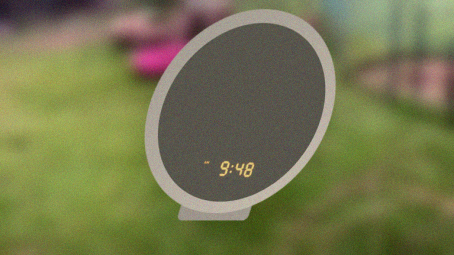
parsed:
**9:48**
